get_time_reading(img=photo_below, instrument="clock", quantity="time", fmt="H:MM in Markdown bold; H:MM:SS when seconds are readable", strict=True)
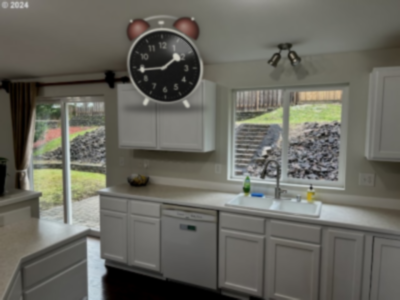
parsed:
**1:44**
